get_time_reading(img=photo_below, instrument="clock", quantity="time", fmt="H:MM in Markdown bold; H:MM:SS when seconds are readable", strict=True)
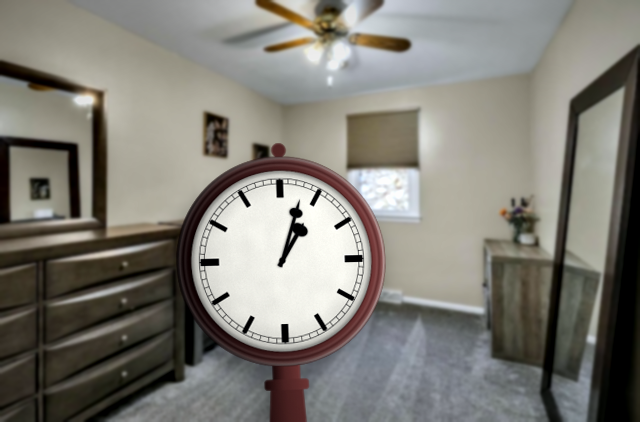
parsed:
**1:03**
